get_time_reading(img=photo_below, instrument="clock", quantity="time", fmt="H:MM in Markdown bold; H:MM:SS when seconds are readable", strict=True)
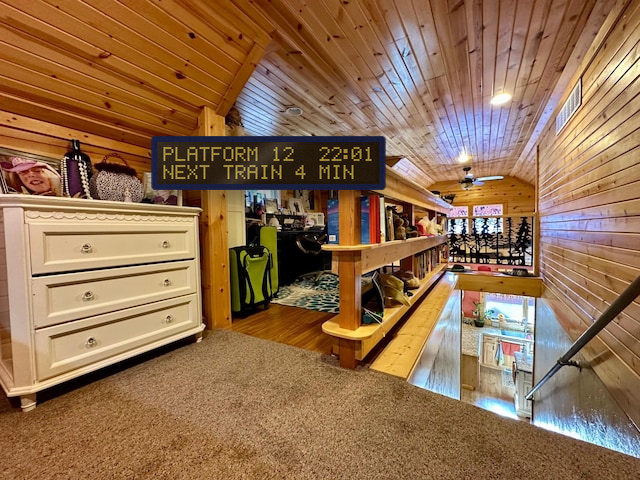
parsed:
**22:01**
